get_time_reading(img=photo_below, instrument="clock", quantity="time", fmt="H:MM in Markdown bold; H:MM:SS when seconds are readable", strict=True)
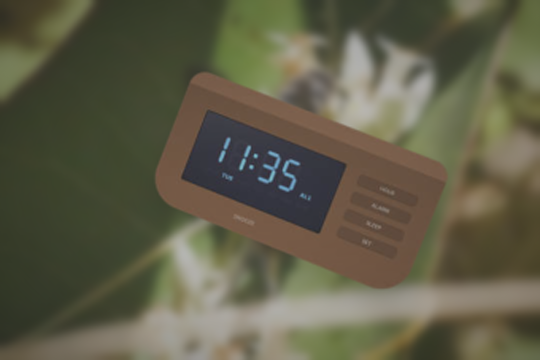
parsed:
**11:35**
